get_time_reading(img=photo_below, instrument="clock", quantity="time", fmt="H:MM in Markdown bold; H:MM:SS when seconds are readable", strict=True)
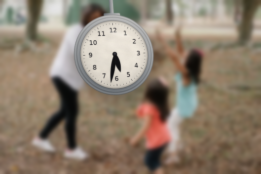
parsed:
**5:32**
